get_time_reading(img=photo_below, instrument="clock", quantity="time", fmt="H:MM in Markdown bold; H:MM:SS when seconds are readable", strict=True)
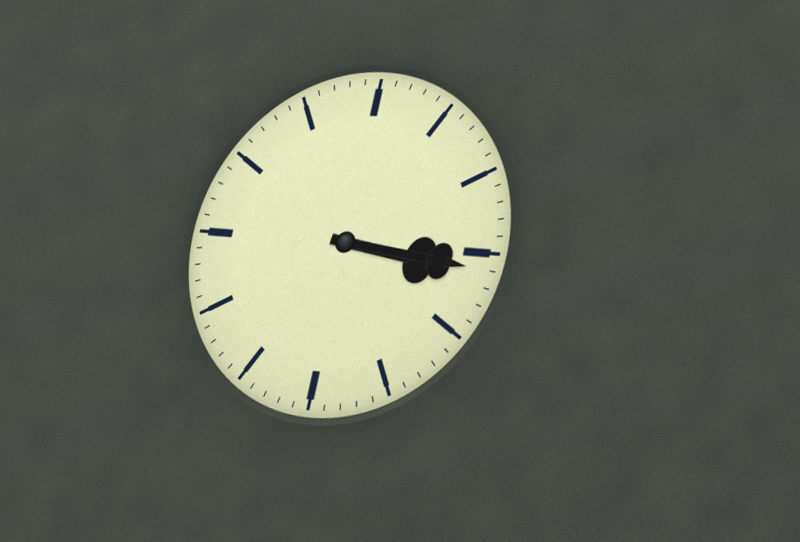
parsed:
**3:16**
